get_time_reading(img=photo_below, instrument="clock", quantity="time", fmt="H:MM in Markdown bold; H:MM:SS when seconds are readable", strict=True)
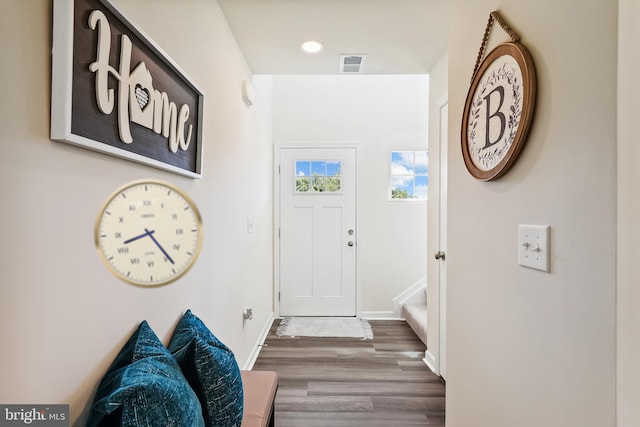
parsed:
**8:24**
